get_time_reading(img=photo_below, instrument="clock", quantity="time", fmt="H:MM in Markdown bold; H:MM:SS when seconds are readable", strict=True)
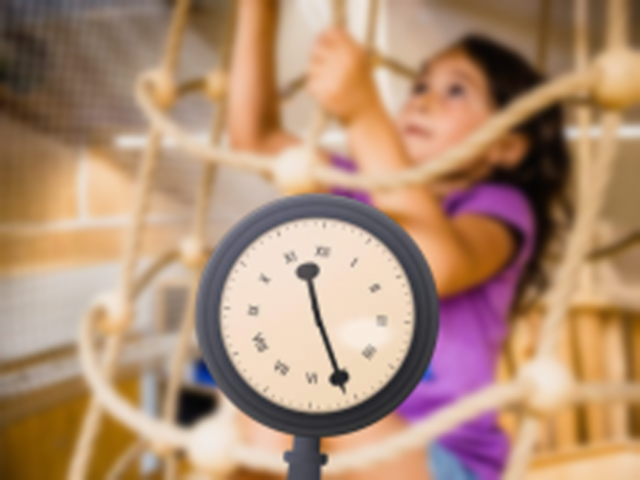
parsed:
**11:26**
